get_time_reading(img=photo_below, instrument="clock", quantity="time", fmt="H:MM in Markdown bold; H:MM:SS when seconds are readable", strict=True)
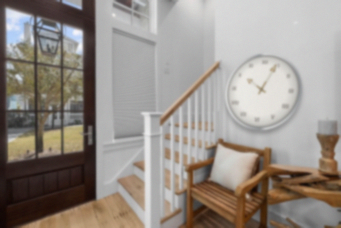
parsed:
**10:04**
